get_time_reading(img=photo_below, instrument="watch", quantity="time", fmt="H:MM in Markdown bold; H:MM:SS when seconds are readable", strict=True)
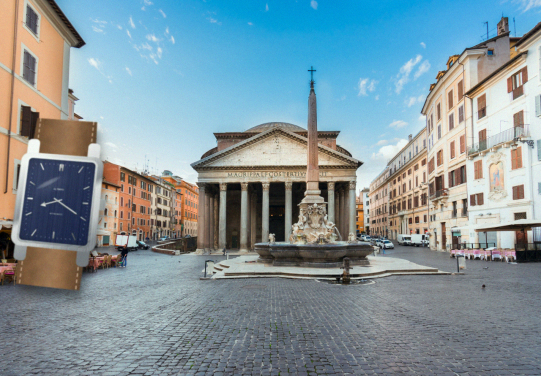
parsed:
**8:20**
